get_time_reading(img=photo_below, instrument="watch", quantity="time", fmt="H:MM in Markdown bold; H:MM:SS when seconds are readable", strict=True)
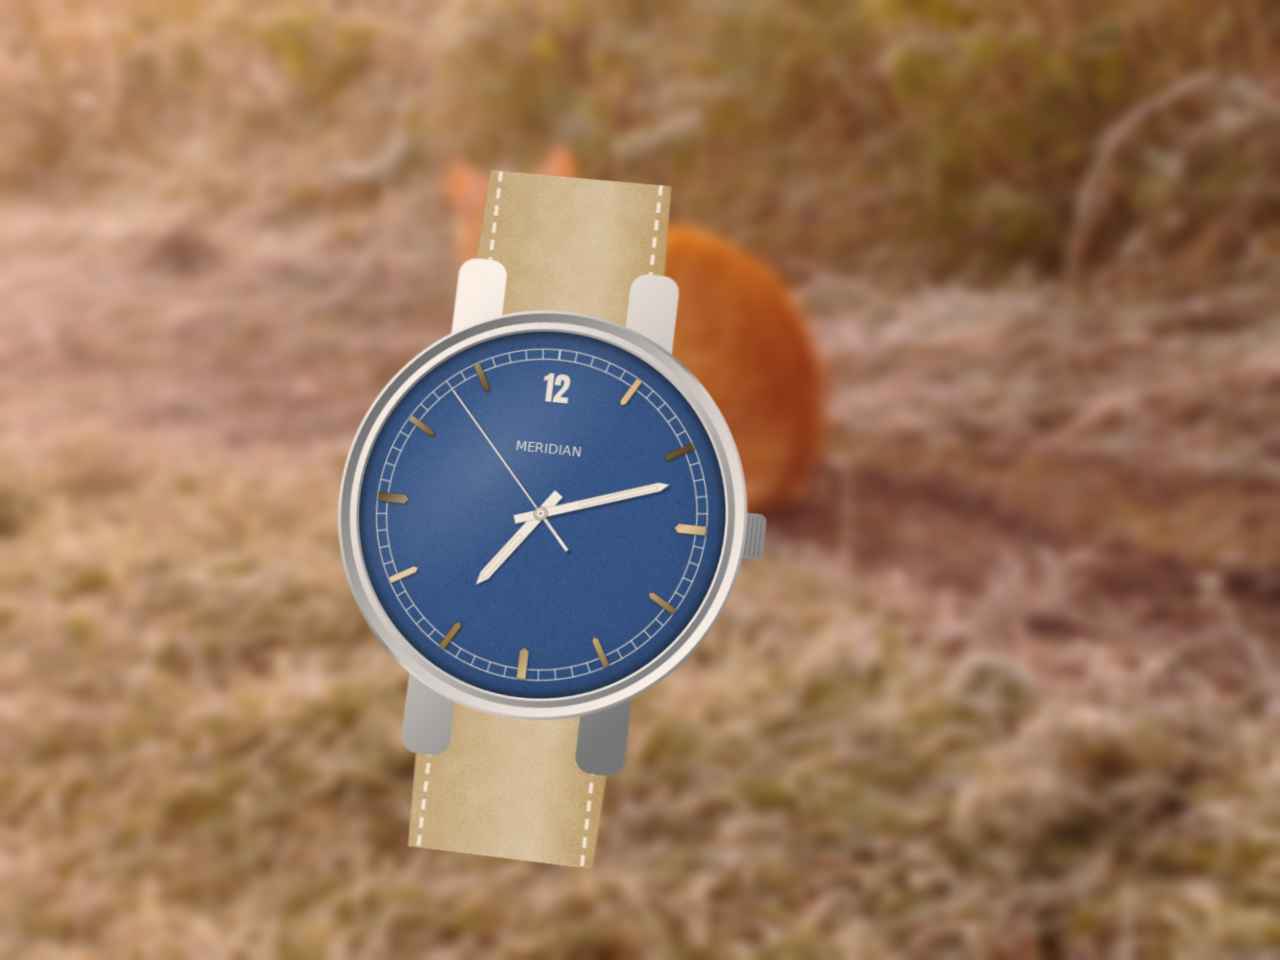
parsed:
**7:11:53**
